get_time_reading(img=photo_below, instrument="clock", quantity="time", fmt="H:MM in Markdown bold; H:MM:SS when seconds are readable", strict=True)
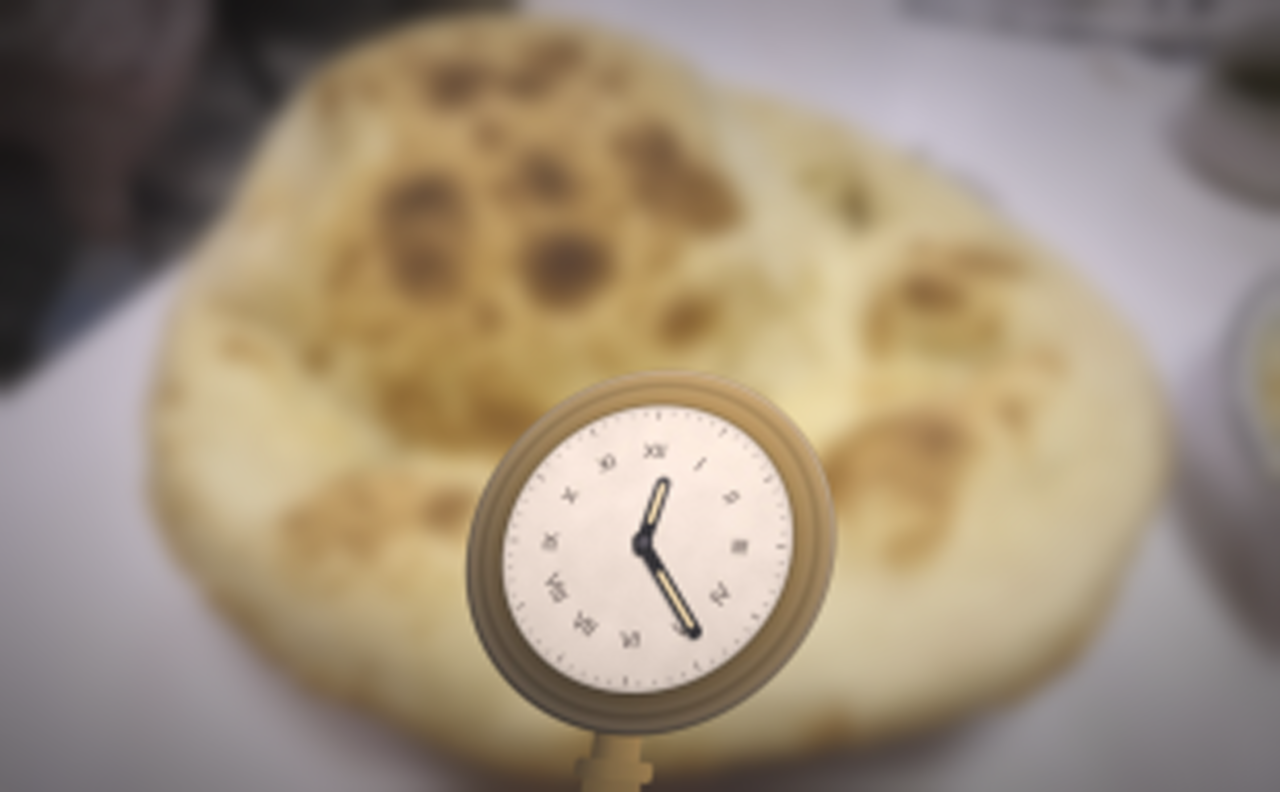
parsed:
**12:24**
